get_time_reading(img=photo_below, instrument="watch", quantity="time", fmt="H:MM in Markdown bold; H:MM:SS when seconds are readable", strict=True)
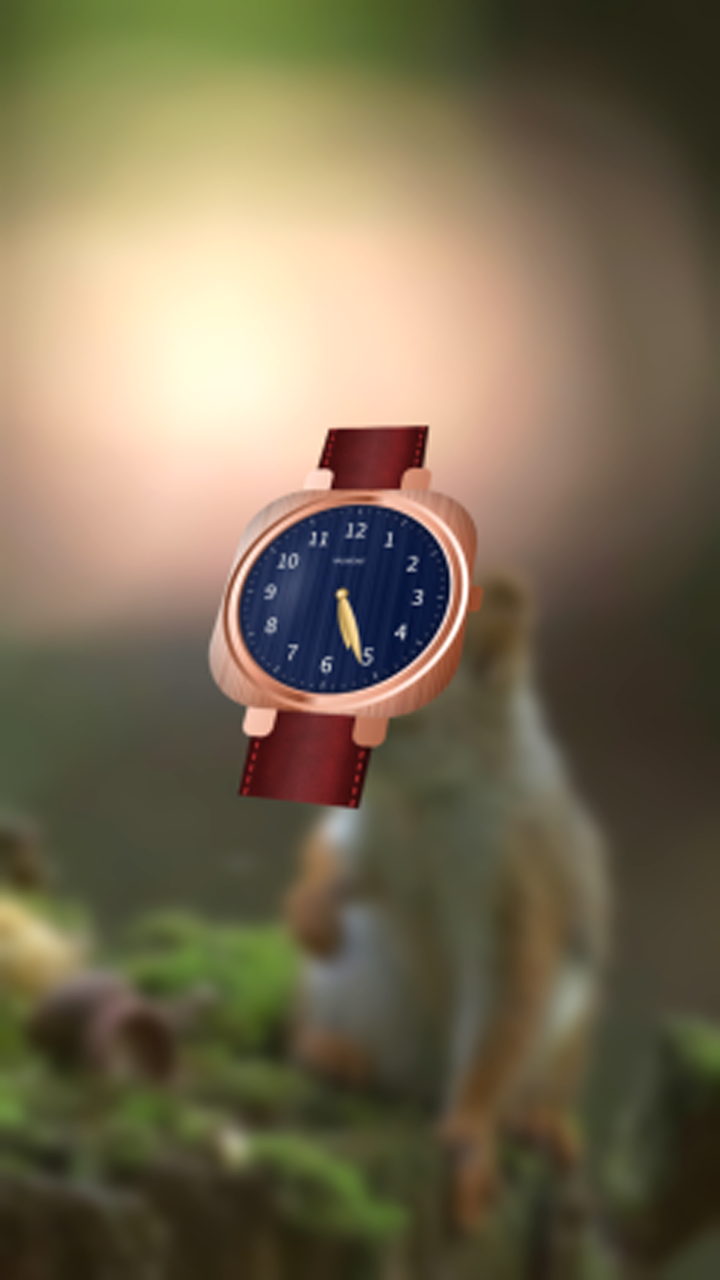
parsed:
**5:26**
